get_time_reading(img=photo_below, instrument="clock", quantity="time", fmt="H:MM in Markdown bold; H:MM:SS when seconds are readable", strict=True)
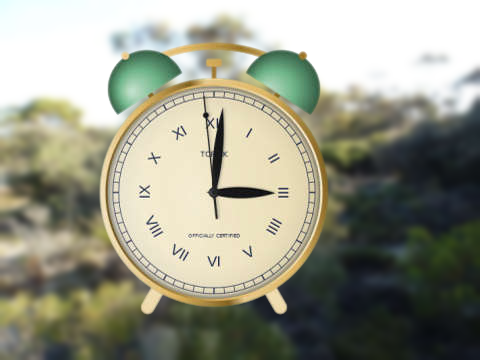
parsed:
**3:00:59**
